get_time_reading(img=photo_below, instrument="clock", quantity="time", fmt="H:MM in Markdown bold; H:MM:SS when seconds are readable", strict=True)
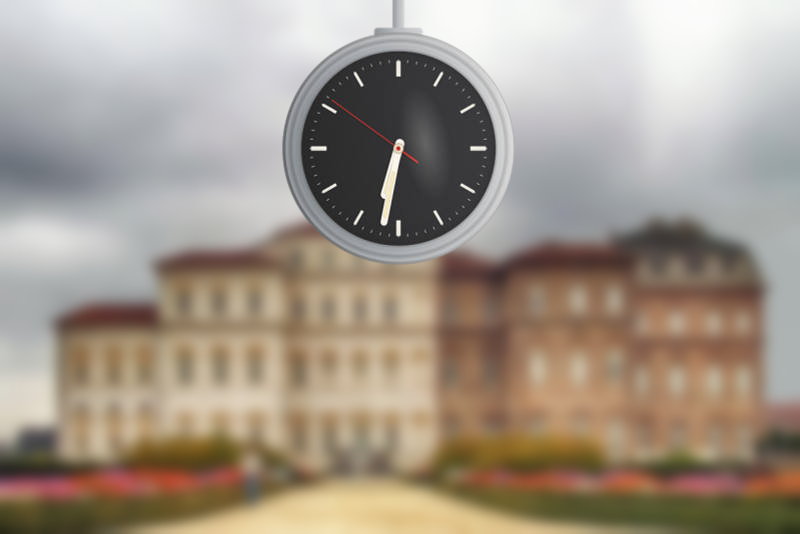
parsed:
**6:31:51**
